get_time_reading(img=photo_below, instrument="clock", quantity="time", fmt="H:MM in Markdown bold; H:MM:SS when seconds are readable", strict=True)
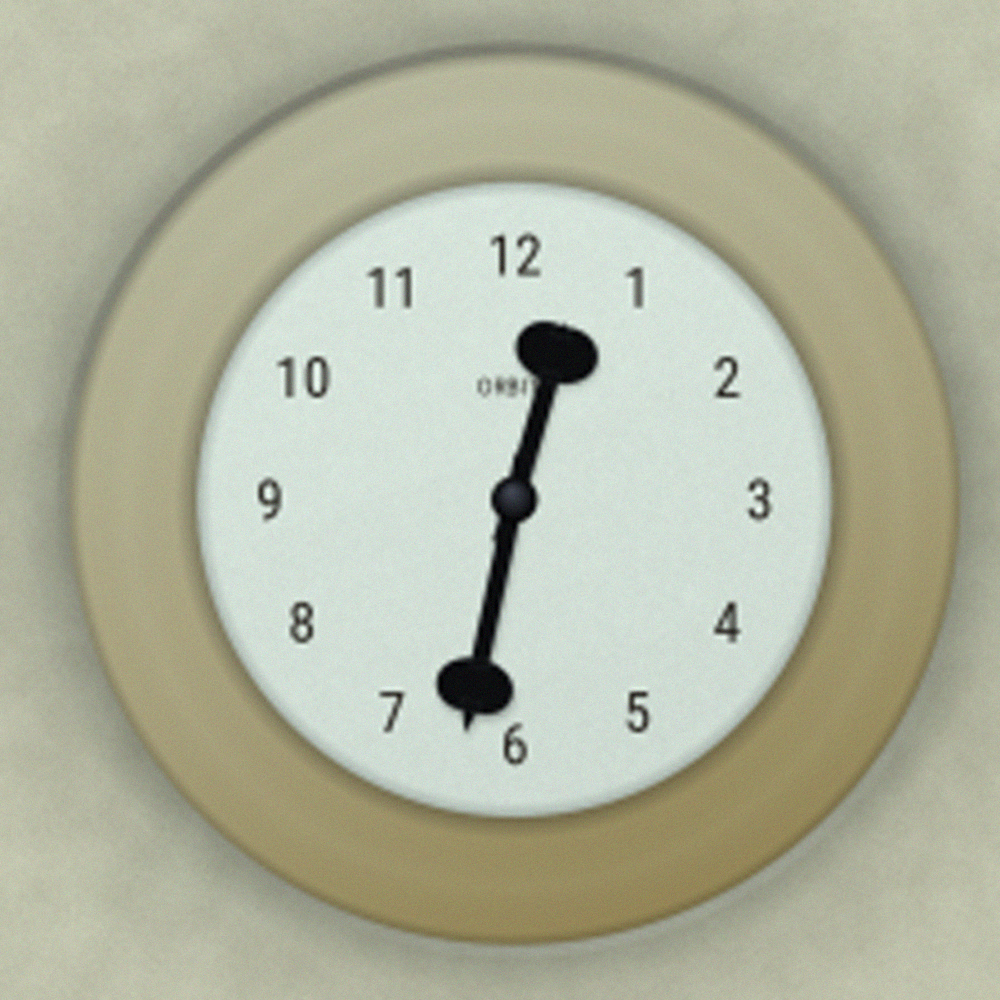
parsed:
**12:32**
